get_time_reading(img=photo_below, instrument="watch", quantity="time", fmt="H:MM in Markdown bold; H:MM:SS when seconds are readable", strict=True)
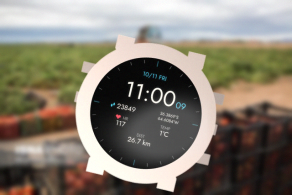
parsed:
**11:00:09**
